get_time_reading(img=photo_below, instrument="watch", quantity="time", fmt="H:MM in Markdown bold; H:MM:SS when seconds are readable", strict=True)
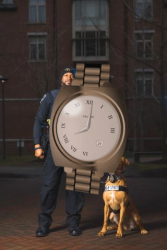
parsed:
**8:01**
